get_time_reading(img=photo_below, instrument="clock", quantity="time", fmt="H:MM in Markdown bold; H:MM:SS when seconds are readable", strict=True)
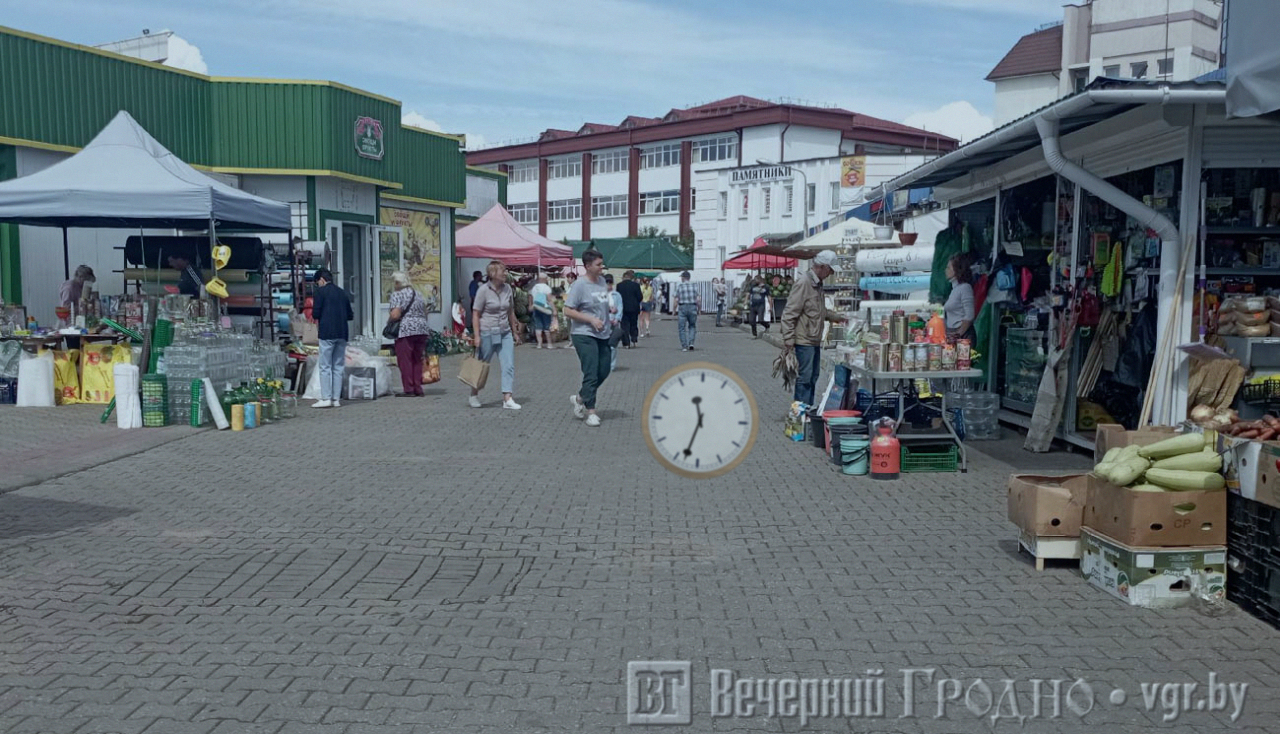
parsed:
**11:33**
